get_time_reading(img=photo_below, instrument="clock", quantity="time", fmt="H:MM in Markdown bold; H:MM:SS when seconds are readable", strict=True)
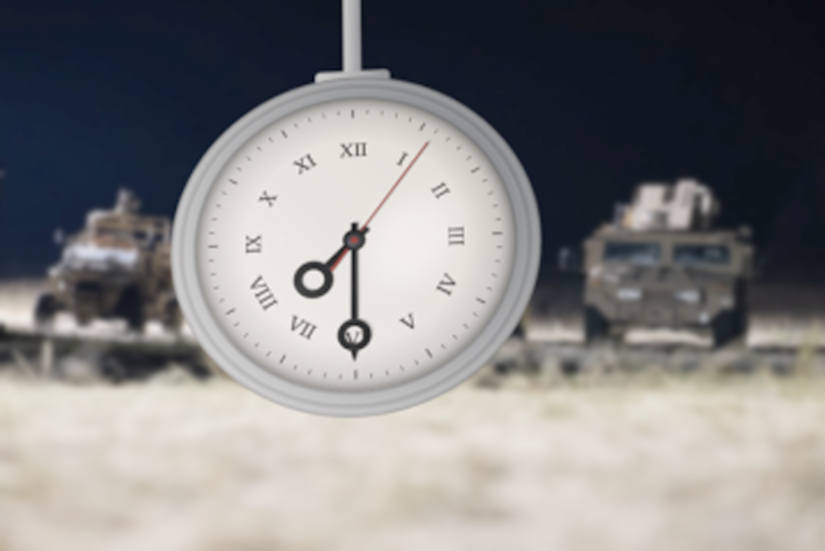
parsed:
**7:30:06**
